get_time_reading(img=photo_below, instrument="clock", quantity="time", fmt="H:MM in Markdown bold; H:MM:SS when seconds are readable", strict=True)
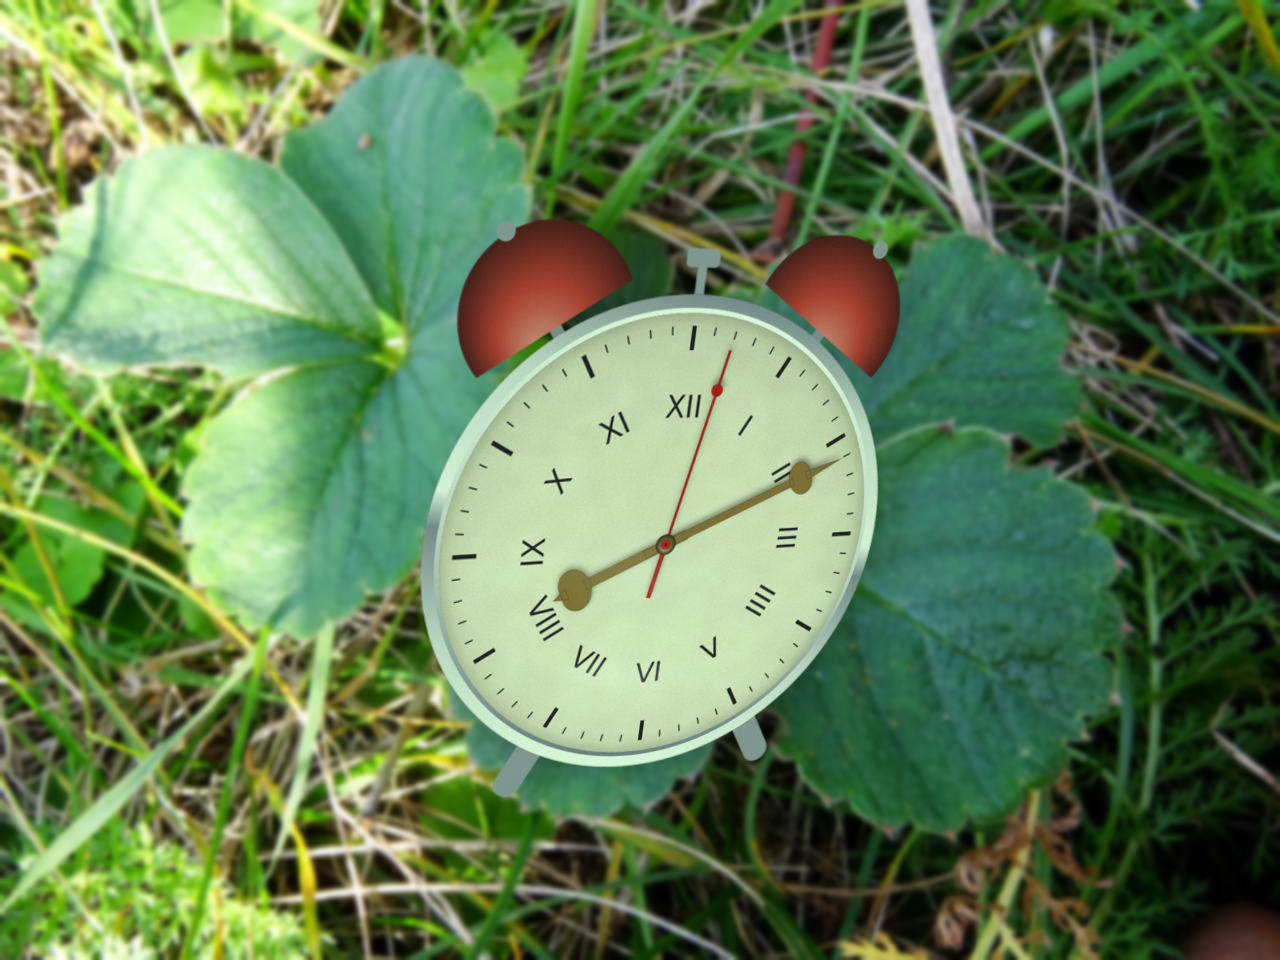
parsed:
**8:11:02**
